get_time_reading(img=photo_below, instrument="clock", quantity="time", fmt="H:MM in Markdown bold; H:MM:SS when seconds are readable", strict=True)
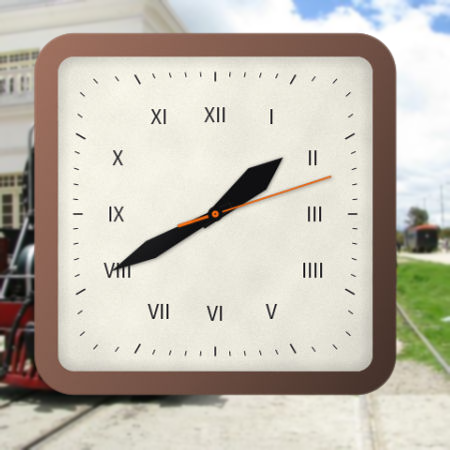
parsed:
**1:40:12**
